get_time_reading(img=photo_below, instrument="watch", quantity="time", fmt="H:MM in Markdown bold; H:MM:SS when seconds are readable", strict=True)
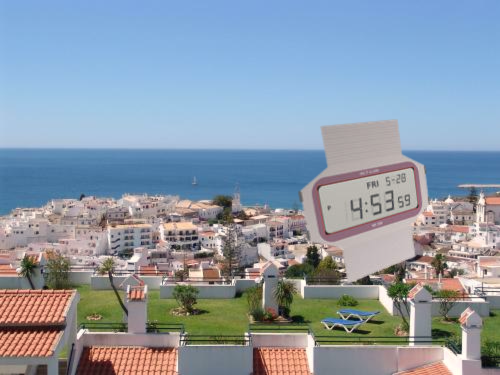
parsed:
**4:53:59**
